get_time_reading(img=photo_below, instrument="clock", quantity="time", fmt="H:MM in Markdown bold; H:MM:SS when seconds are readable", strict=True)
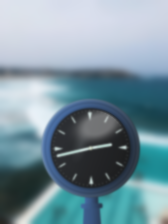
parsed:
**2:43**
